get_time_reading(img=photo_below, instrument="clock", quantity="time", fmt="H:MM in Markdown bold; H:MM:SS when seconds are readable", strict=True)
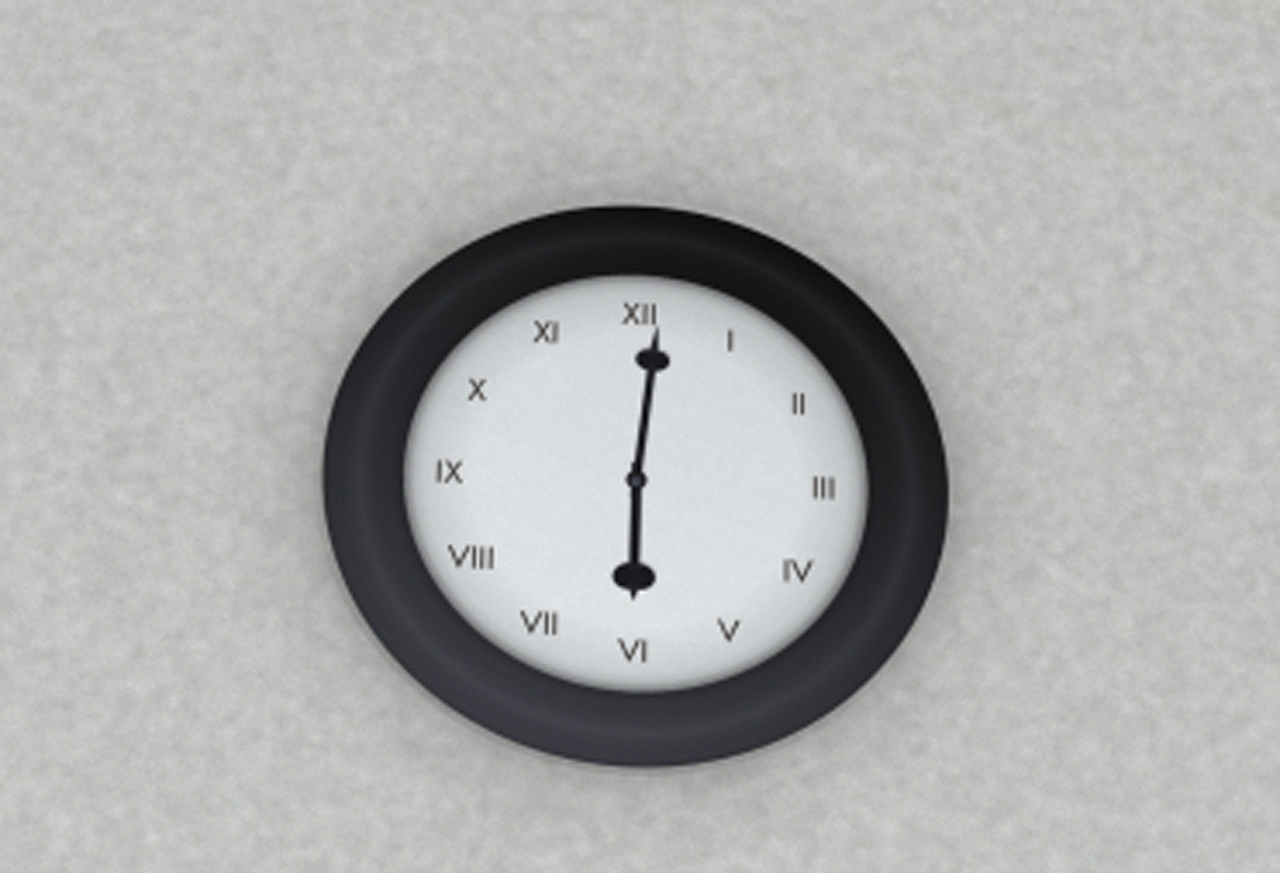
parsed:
**6:01**
